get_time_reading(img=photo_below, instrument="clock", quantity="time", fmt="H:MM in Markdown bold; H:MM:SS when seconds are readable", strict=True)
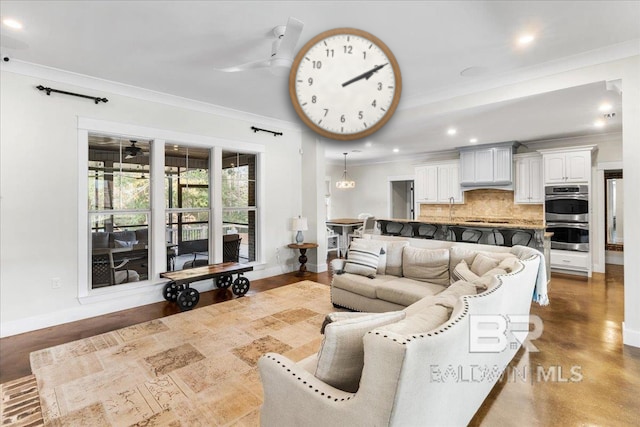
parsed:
**2:10**
